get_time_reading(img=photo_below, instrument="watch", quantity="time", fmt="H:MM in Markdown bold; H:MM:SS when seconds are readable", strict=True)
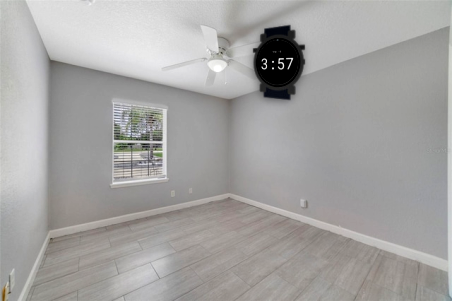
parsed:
**3:57**
